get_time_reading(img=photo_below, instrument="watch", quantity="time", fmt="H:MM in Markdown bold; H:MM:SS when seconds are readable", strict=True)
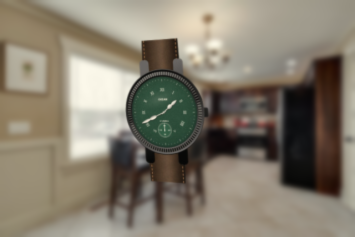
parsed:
**1:41**
